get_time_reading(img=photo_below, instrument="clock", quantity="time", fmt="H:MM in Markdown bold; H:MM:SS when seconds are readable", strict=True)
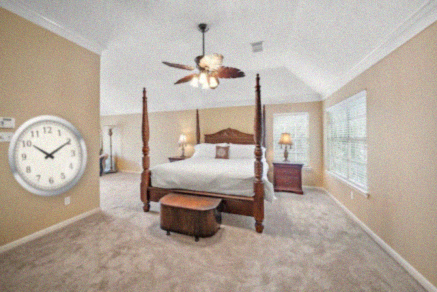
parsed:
**10:10**
